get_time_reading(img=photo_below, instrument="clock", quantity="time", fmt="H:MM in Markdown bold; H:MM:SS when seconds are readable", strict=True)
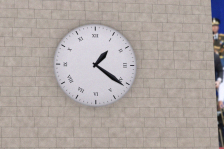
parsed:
**1:21**
